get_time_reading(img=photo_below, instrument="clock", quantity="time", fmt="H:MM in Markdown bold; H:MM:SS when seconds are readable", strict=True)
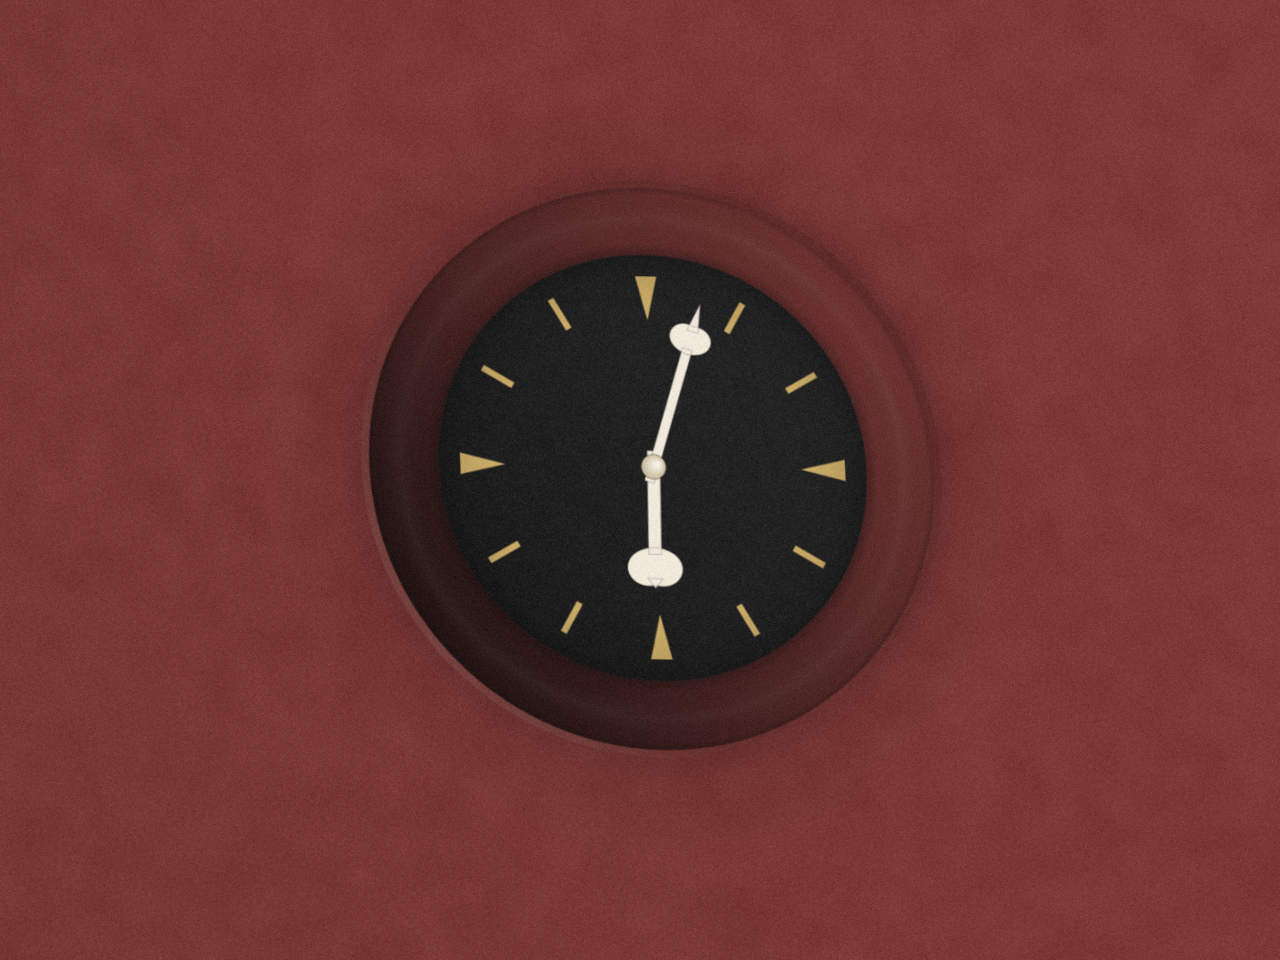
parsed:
**6:03**
